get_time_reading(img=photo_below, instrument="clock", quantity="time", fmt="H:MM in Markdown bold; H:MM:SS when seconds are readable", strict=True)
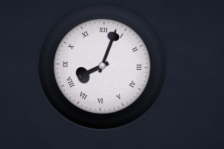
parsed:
**8:03**
